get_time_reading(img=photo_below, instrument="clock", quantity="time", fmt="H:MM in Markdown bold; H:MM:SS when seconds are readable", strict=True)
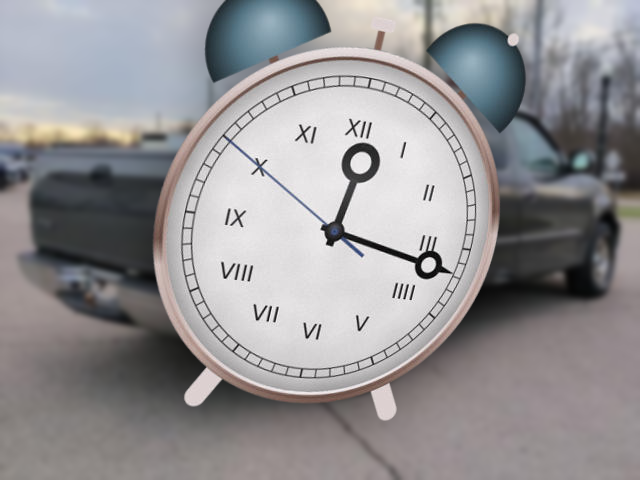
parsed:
**12:16:50**
